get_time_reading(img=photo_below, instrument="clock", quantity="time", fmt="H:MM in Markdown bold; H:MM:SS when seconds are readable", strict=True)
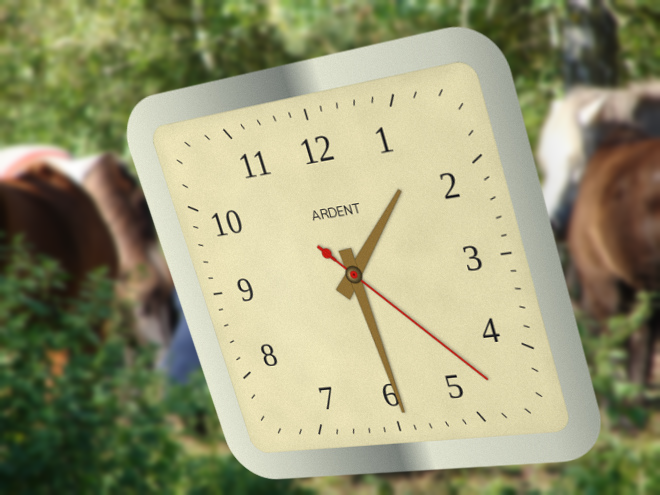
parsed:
**1:29:23**
